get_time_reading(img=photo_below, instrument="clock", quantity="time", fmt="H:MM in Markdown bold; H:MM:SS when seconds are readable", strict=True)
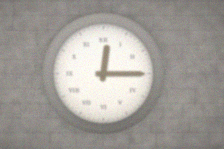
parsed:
**12:15**
